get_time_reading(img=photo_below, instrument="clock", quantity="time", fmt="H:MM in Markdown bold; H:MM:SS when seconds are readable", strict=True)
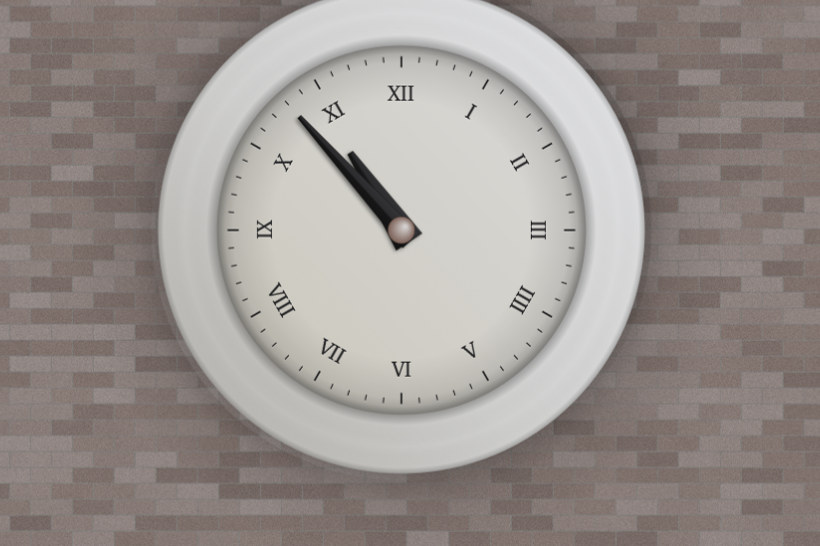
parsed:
**10:53**
